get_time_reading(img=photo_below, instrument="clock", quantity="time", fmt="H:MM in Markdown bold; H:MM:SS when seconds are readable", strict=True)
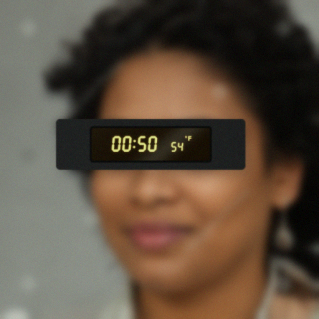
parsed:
**0:50**
